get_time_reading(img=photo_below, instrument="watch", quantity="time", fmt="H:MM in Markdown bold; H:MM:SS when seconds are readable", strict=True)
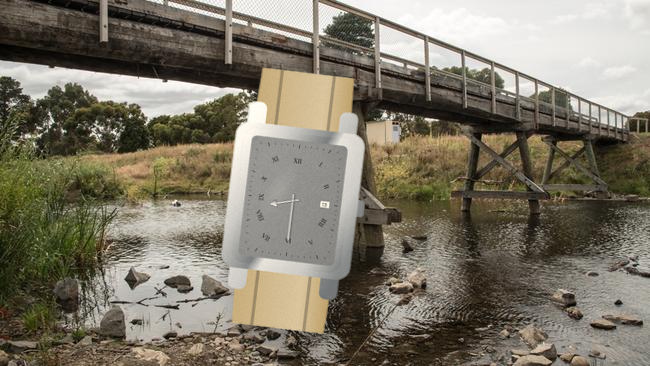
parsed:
**8:30**
